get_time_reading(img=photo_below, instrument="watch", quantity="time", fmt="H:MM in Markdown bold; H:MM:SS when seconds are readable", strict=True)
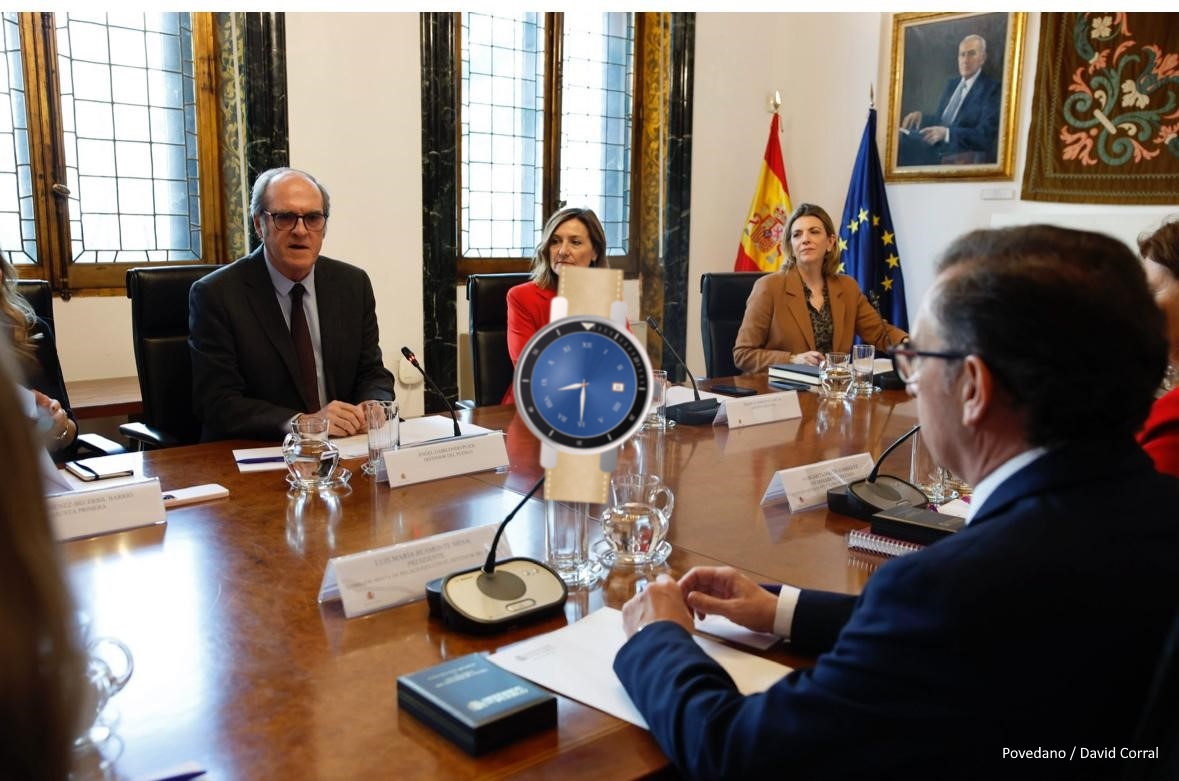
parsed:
**8:30**
